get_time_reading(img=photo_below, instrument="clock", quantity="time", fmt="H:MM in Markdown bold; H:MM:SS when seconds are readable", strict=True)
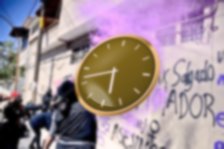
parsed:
**5:42**
